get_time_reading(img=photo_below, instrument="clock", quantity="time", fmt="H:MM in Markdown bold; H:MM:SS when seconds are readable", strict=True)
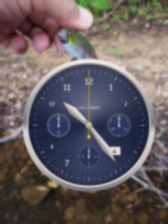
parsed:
**10:24**
